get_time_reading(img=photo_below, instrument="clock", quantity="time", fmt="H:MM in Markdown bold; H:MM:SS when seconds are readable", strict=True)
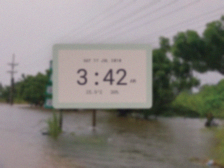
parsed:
**3:42**
